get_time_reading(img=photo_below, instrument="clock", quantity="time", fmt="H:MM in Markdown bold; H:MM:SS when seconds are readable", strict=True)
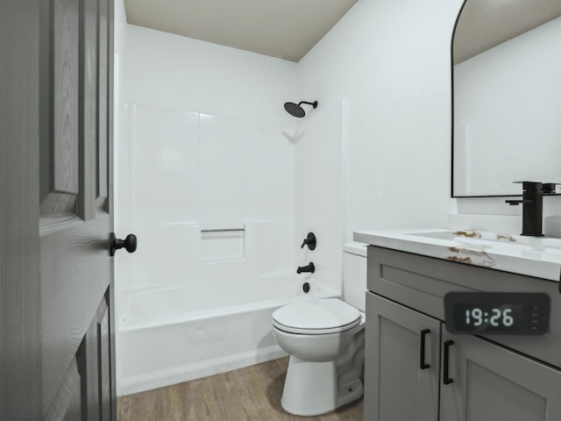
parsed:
**19:26**
